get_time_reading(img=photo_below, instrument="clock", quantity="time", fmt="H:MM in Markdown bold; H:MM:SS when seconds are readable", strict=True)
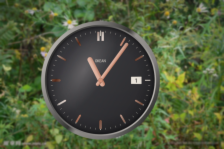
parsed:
**11:06**
